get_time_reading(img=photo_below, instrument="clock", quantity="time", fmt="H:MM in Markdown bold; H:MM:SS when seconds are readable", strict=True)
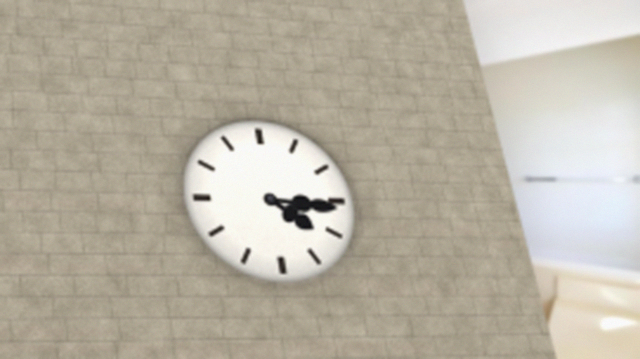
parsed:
**4:16**
